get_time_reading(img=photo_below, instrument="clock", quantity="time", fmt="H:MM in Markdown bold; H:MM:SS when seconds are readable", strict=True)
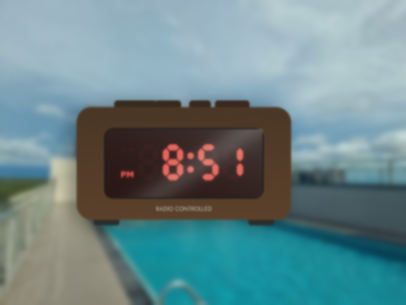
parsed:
**8:51**
